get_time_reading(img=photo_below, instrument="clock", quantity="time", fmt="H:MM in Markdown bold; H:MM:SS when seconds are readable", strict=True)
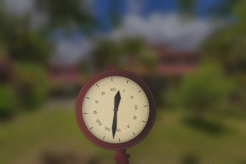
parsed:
**12:32**
